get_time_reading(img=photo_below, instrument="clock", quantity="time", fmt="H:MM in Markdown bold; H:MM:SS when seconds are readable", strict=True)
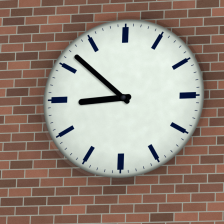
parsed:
**8:52**
